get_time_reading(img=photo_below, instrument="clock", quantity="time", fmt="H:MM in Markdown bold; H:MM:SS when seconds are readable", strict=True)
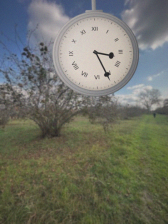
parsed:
**3:26**
